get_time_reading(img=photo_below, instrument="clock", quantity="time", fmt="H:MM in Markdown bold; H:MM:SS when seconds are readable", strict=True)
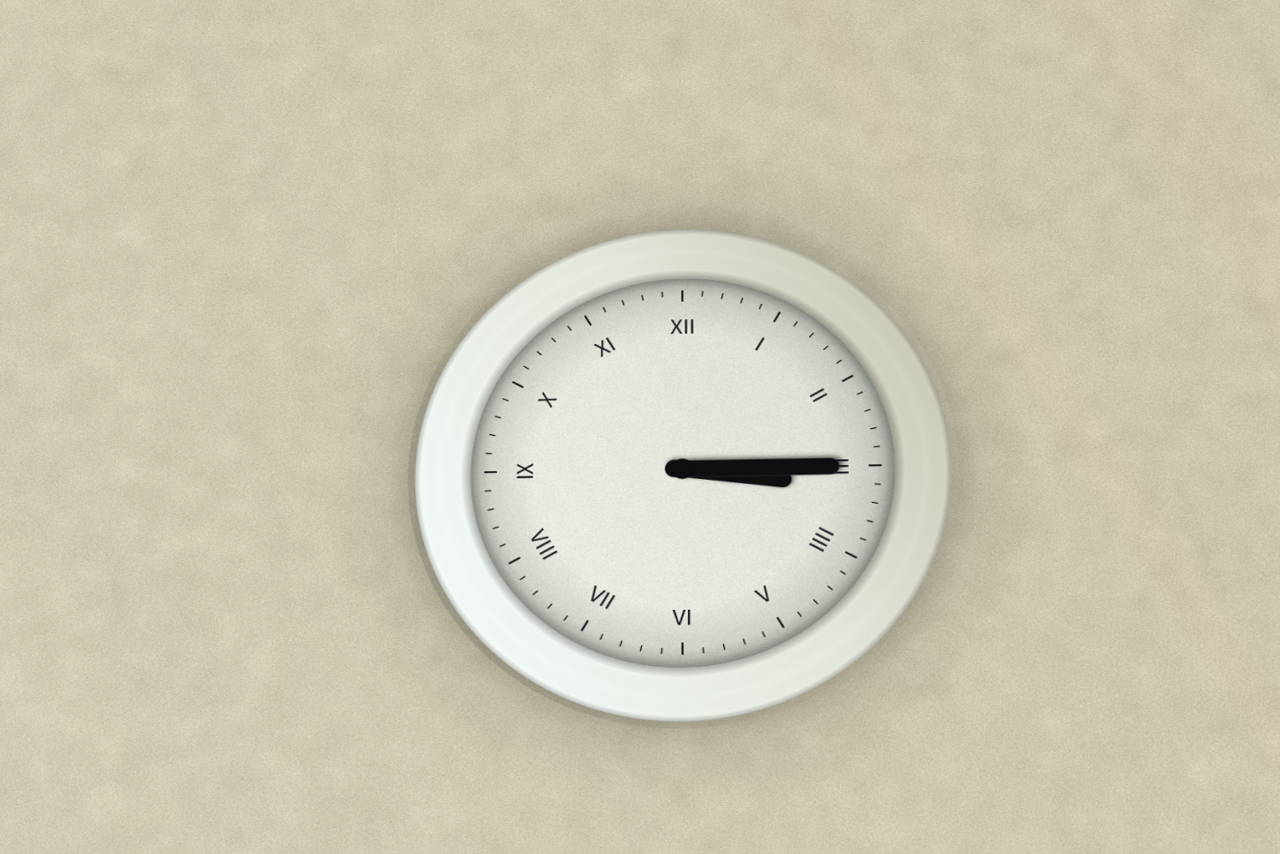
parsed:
**3:15**
